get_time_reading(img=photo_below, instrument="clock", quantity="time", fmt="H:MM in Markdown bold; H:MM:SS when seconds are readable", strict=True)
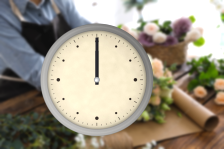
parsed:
**12:00**
